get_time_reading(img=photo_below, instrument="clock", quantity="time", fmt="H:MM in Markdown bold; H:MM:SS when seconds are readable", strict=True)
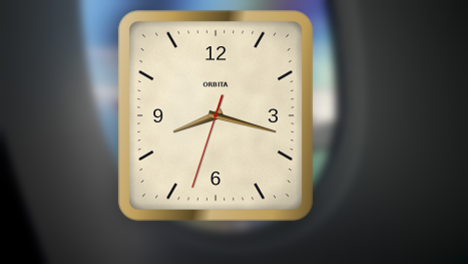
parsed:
**8:17:33**
